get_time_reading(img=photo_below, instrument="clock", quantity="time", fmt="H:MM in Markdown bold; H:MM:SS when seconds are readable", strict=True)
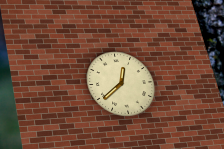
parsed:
**12:39**
